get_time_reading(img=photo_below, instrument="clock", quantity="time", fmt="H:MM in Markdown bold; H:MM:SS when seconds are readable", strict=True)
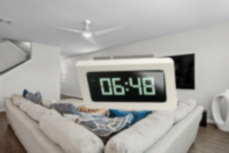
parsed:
**6:48**
